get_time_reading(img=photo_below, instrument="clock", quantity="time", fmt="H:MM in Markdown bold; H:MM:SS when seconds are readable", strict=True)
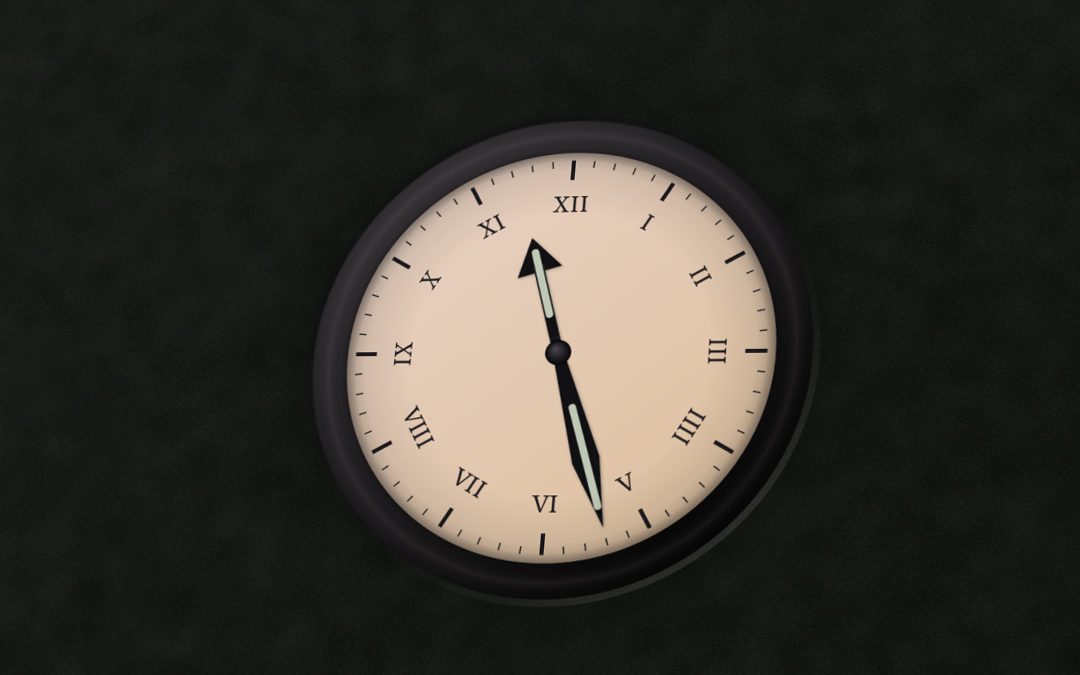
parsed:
**11:27**
